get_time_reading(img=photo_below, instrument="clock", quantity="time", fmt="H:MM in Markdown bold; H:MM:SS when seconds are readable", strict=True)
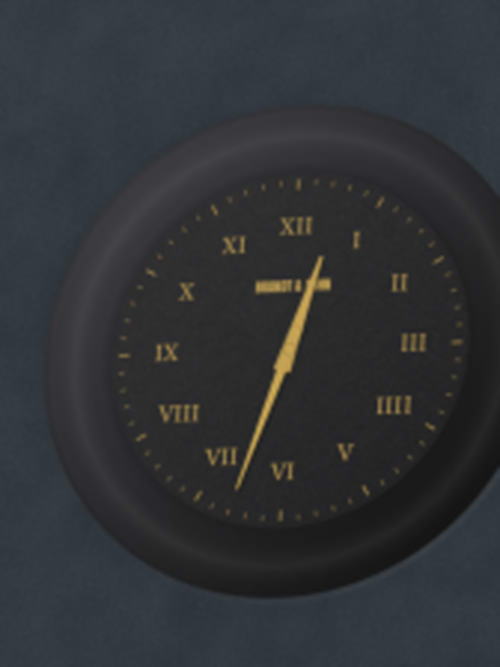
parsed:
**12:33**
